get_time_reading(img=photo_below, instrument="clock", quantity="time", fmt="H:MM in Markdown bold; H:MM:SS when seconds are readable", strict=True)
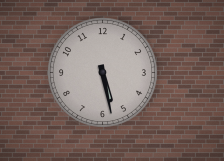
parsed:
**5:28**
